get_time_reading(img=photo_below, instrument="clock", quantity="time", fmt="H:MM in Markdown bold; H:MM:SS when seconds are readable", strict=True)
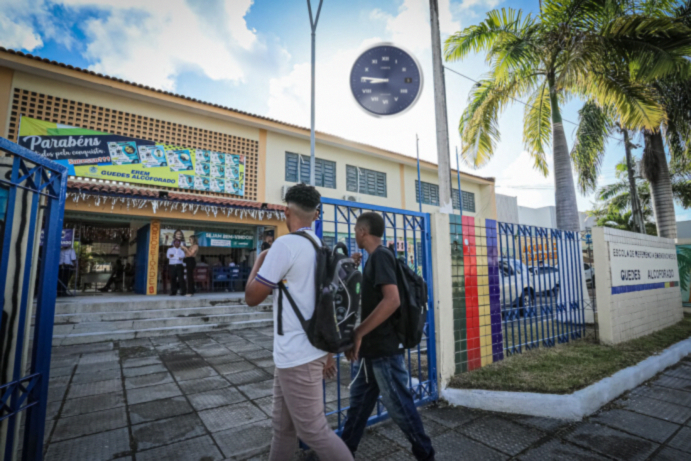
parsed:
**8:46**
